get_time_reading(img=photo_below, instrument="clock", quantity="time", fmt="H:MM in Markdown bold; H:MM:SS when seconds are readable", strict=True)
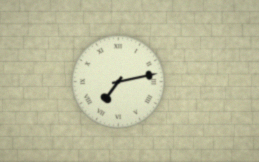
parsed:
**7:13**
